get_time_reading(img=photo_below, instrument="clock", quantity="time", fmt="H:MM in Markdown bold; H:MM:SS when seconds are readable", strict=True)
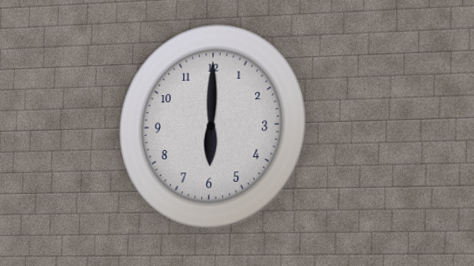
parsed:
**6:00**
